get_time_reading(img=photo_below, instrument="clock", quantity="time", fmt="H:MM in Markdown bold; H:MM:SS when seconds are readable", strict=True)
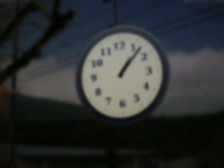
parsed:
**1:07**
